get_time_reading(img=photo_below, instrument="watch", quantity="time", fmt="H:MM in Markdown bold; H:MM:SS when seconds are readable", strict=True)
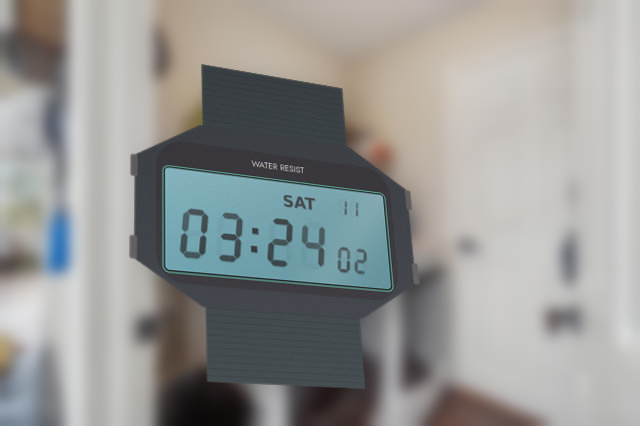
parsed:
**3:24:02**
